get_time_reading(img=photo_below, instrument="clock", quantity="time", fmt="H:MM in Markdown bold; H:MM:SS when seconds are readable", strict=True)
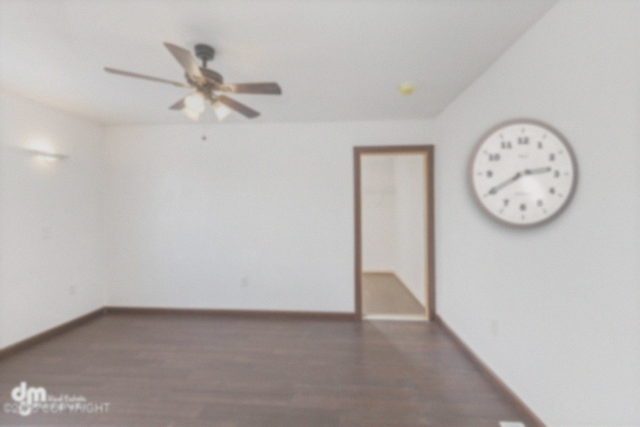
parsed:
**2:40**
